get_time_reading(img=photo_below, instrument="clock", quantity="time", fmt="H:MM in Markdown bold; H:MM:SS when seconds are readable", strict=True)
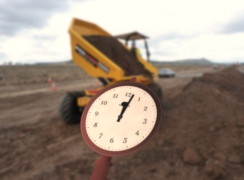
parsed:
**12:02**
